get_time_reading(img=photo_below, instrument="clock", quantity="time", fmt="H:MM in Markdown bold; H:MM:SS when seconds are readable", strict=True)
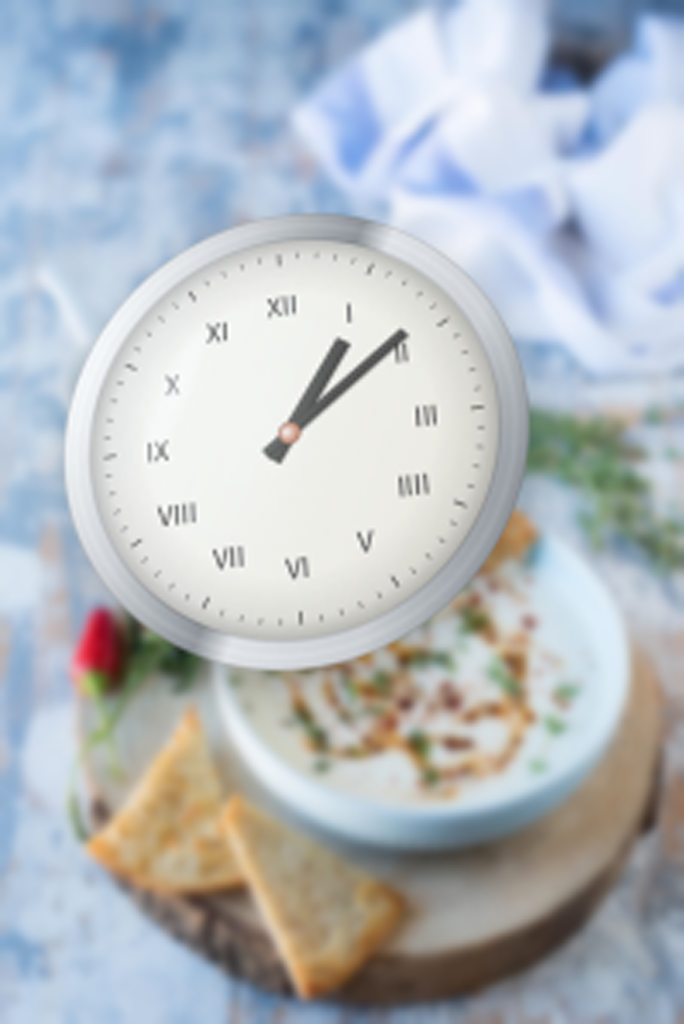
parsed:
**1:09**
